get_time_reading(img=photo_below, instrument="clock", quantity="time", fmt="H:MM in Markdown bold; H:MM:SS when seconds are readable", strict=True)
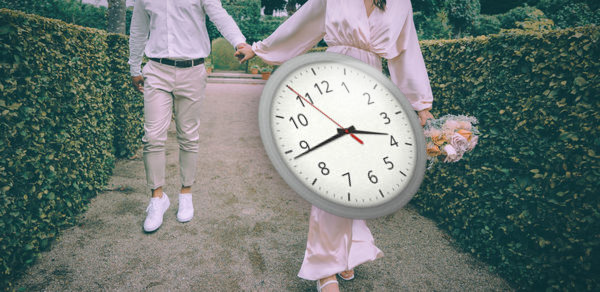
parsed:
**3:43:55**
